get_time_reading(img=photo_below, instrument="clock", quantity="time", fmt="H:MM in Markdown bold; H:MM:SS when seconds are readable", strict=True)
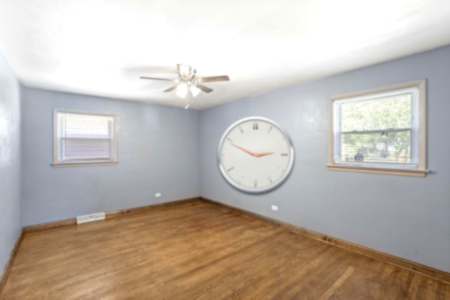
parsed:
**2:49**
